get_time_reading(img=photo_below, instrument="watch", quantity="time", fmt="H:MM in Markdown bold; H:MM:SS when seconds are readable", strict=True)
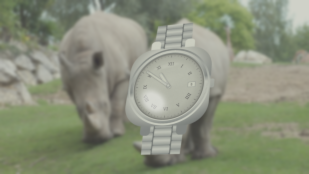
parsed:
**10:51**
